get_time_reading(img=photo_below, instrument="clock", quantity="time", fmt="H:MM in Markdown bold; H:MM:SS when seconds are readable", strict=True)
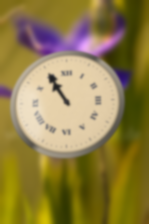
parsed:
**10:55**
